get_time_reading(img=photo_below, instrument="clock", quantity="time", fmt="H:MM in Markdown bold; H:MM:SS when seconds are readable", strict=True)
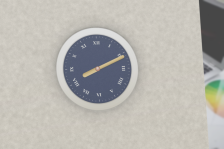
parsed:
**8:11**
